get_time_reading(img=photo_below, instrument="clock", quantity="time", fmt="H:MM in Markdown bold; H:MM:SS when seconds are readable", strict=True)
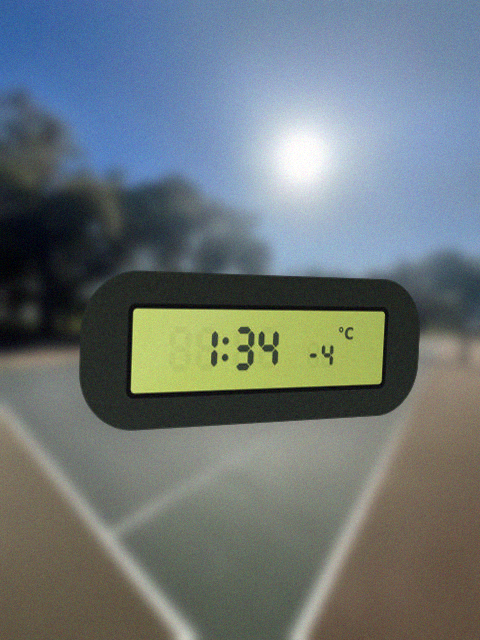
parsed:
**1:34**
